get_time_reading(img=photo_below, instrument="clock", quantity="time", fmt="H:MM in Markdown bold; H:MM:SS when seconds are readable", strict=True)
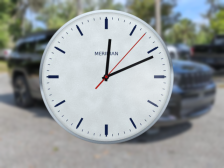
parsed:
**12:11:07**
